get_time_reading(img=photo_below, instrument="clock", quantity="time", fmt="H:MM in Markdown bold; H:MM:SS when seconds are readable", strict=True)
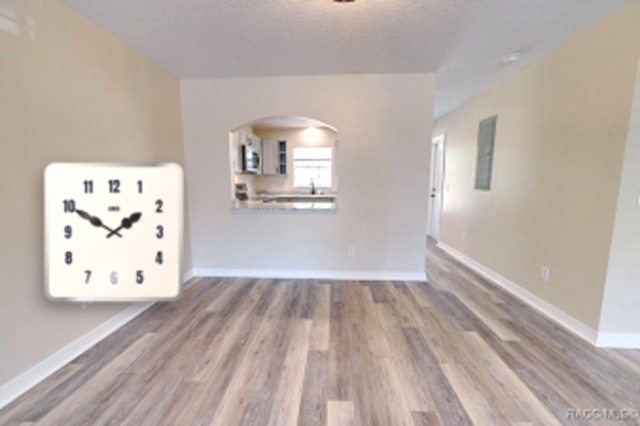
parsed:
**1:50**
